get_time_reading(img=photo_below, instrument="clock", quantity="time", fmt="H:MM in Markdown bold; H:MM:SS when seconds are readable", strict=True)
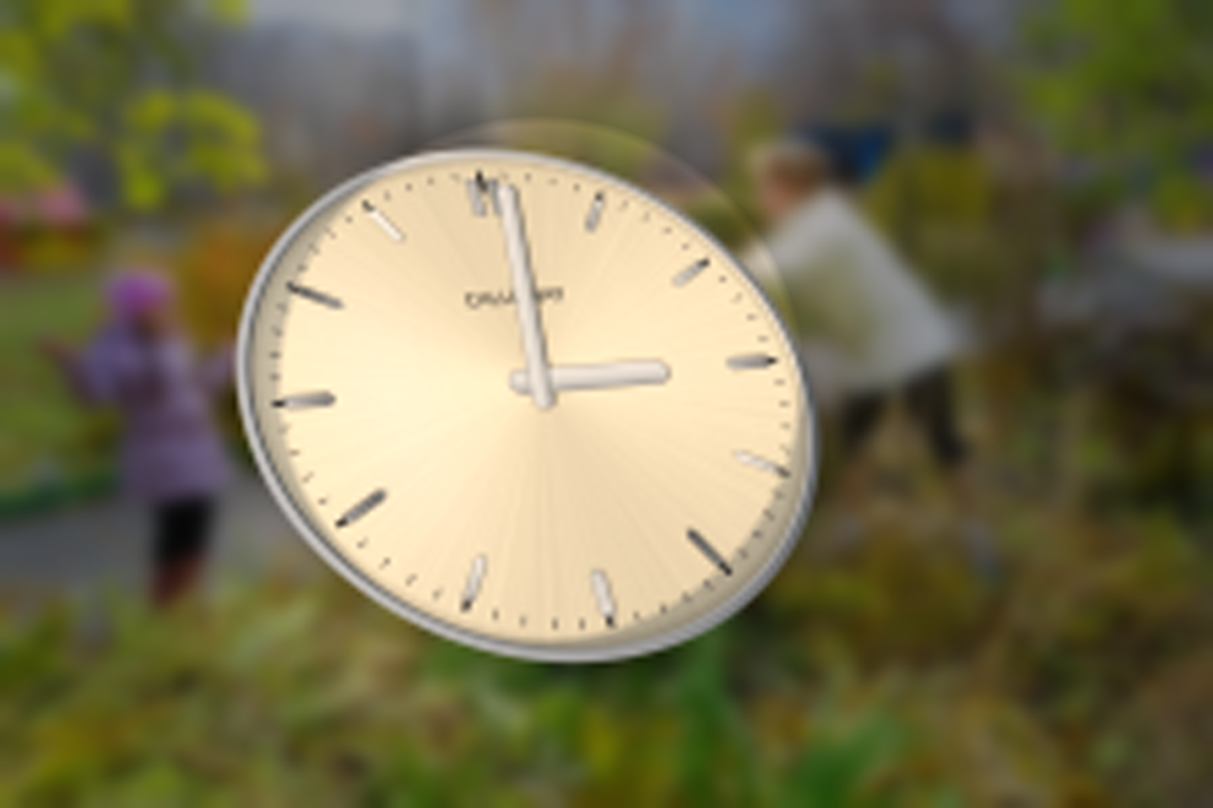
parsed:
**3:01**
